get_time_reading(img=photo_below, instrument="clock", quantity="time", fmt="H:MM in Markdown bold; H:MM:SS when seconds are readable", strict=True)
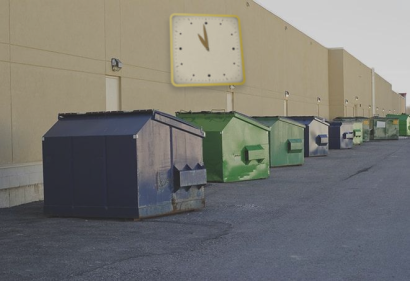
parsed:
**10:59**
